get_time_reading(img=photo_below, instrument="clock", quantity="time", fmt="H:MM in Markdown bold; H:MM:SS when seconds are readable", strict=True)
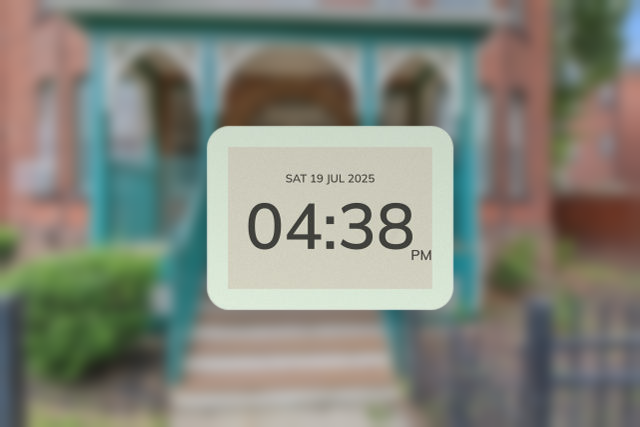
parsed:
**4:38**
